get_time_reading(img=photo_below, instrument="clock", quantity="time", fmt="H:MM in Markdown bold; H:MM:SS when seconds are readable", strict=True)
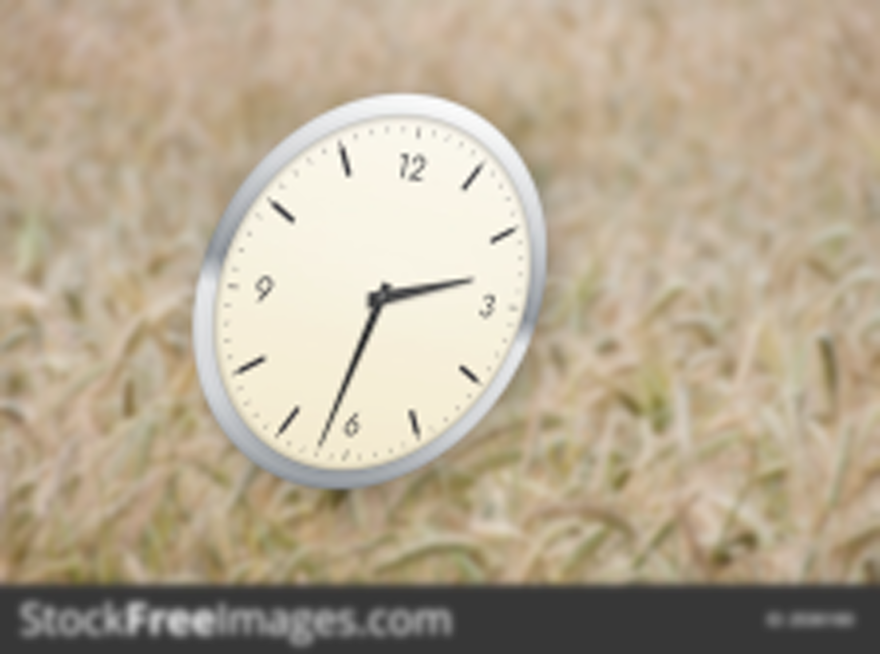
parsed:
**2:32**
